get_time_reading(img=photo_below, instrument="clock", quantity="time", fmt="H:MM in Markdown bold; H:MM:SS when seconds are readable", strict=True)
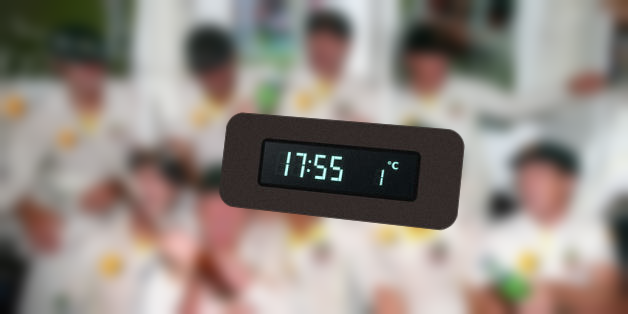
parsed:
**17:55**
